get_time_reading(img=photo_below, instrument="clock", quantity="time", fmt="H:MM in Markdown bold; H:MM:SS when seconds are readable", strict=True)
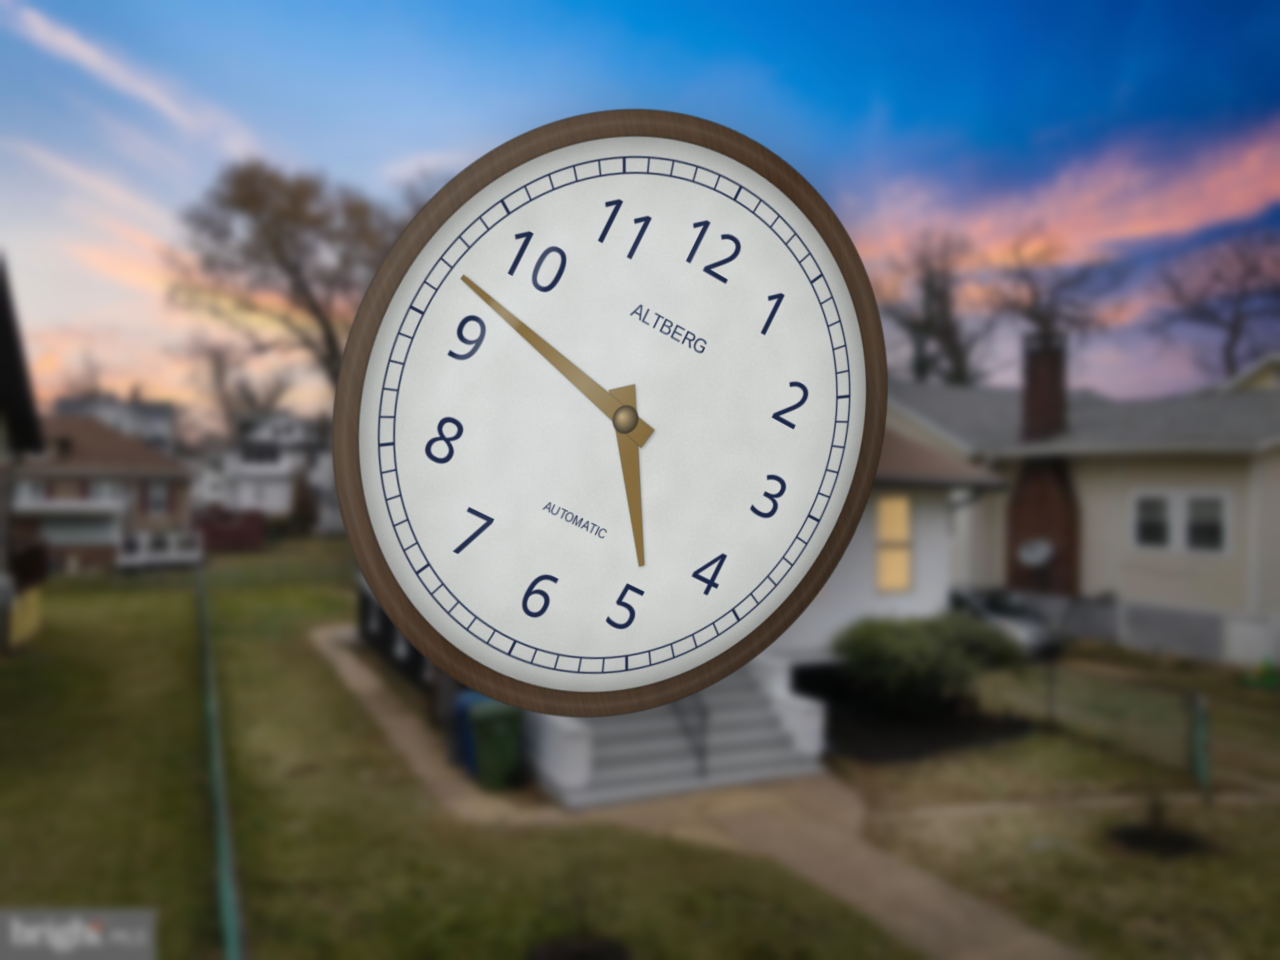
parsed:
**4:47**
